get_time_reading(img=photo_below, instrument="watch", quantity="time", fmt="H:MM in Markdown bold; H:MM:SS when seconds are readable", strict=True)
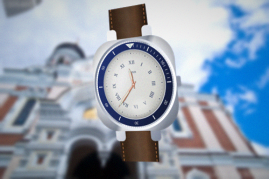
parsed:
**11:37**
